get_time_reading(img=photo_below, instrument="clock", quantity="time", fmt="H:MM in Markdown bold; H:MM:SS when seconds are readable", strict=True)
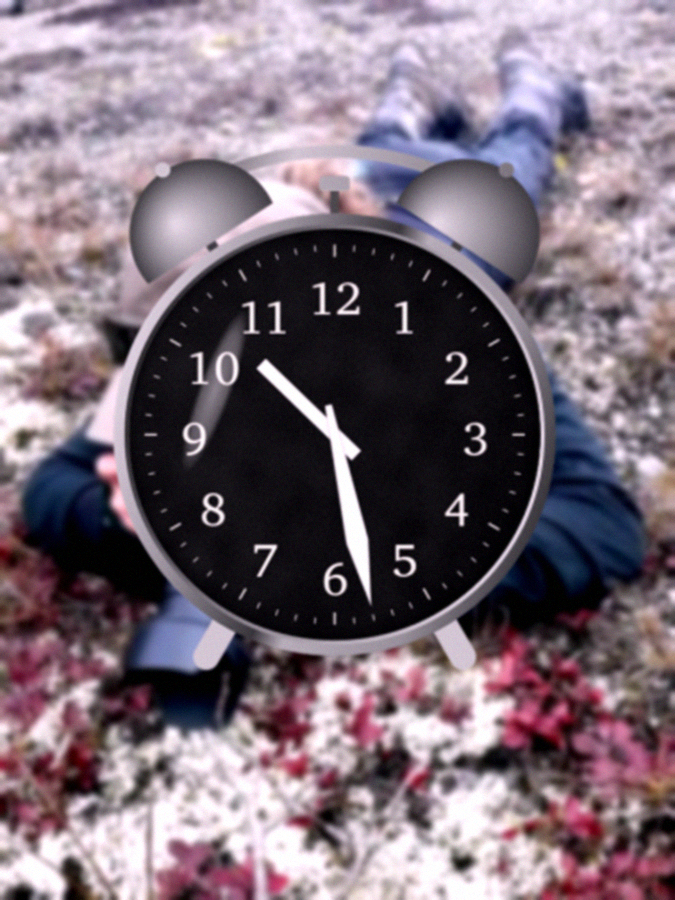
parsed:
**10:28**
